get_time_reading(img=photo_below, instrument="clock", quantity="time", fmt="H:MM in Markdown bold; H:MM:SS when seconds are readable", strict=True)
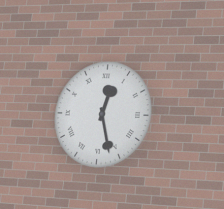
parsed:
**12:27**
